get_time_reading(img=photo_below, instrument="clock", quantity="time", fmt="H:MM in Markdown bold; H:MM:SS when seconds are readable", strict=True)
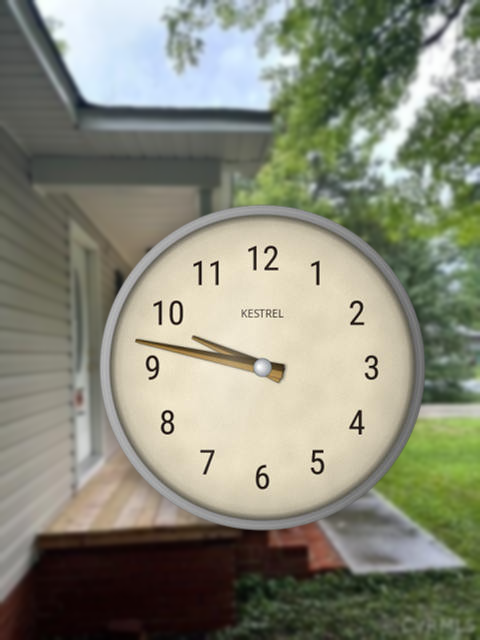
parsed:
**9:47**
